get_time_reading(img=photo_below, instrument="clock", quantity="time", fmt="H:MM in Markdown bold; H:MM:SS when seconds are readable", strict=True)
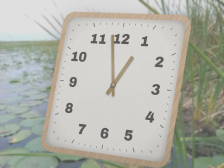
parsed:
**12:58**
